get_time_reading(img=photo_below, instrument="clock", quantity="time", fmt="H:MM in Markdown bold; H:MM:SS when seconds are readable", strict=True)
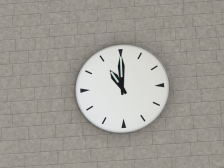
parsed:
**11:00**
